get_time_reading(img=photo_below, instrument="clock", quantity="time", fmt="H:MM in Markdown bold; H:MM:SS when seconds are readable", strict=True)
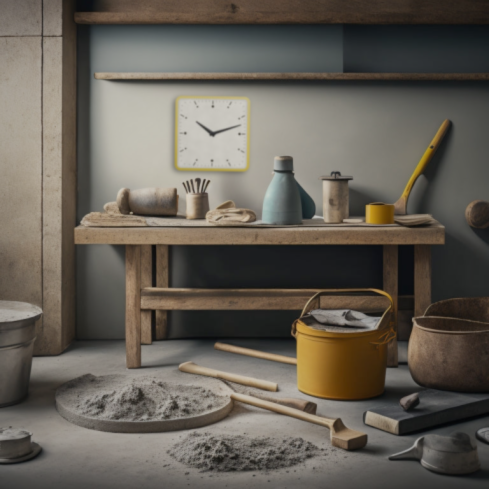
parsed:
**10:12**
